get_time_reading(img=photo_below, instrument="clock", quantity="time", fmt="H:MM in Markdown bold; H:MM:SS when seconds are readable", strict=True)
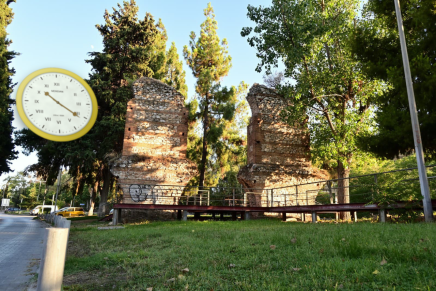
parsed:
**10:21**
